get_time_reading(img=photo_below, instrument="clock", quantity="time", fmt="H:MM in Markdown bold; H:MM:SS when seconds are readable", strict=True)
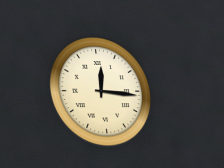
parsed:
**12:16**
